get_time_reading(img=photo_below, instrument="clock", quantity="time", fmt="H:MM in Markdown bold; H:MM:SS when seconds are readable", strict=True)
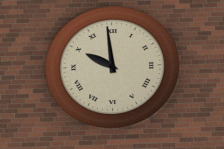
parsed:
**9:59**
